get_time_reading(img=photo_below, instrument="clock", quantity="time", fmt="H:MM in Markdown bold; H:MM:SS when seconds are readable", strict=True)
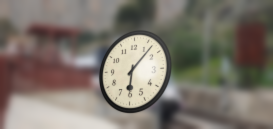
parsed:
**6:07**
